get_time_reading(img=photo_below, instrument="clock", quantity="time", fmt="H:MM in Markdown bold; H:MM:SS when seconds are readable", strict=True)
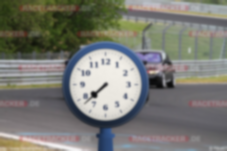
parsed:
**7:38**
